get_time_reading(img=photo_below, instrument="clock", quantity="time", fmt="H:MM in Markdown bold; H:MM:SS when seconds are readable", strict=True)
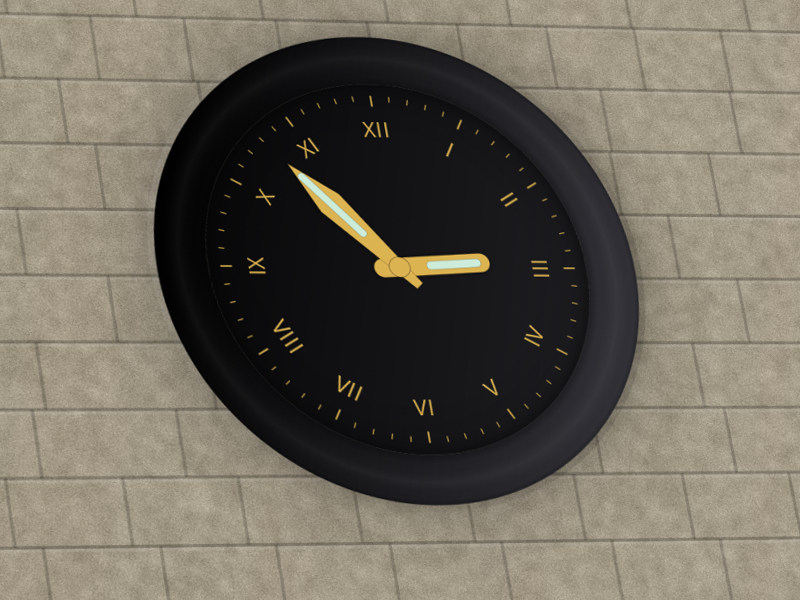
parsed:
**2:53**
